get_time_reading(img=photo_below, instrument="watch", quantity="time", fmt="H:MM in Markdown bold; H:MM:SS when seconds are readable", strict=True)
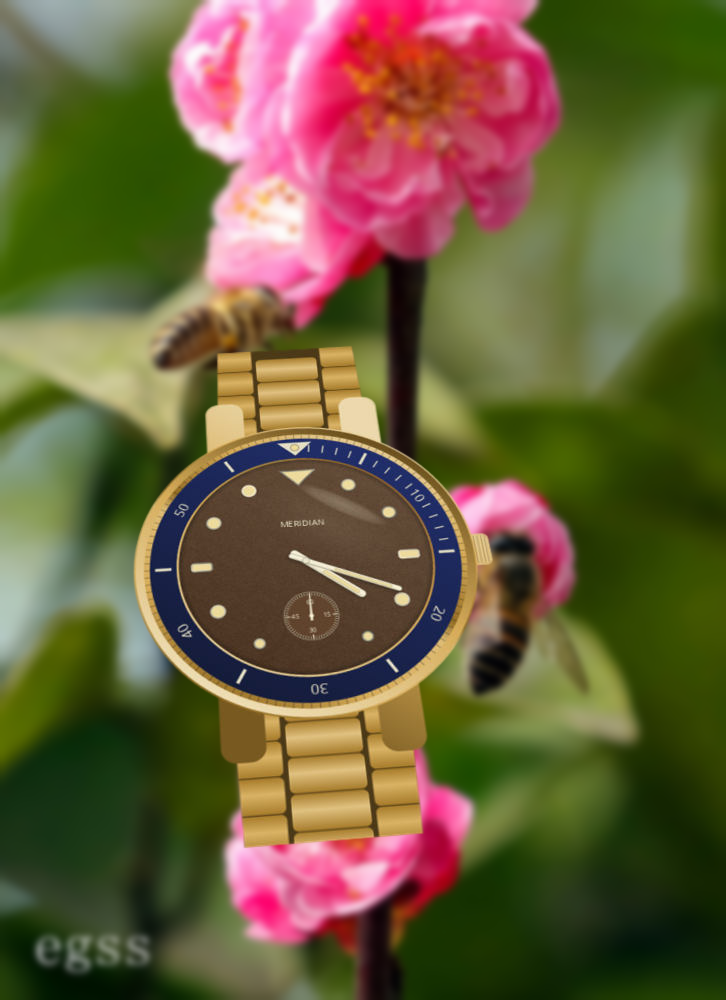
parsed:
**4:19**
